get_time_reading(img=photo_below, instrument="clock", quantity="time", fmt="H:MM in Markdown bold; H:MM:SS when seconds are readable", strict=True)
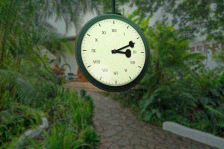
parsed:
**3:11**
